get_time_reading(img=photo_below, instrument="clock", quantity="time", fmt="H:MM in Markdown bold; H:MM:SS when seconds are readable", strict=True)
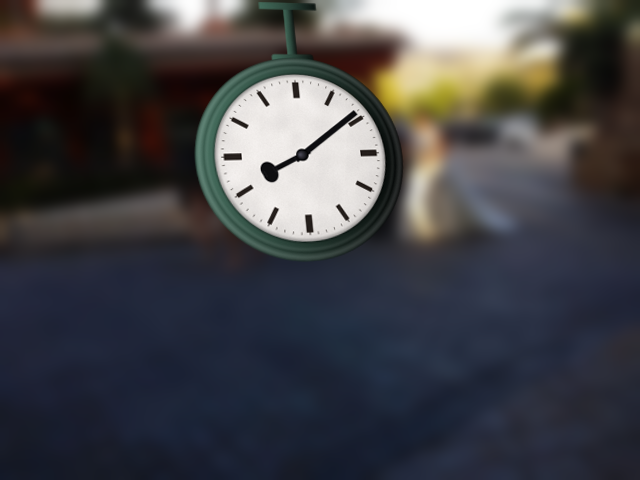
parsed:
**8:09**
